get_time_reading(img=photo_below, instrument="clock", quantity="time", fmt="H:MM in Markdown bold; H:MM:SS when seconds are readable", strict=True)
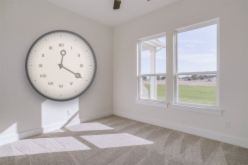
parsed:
**12:20**
